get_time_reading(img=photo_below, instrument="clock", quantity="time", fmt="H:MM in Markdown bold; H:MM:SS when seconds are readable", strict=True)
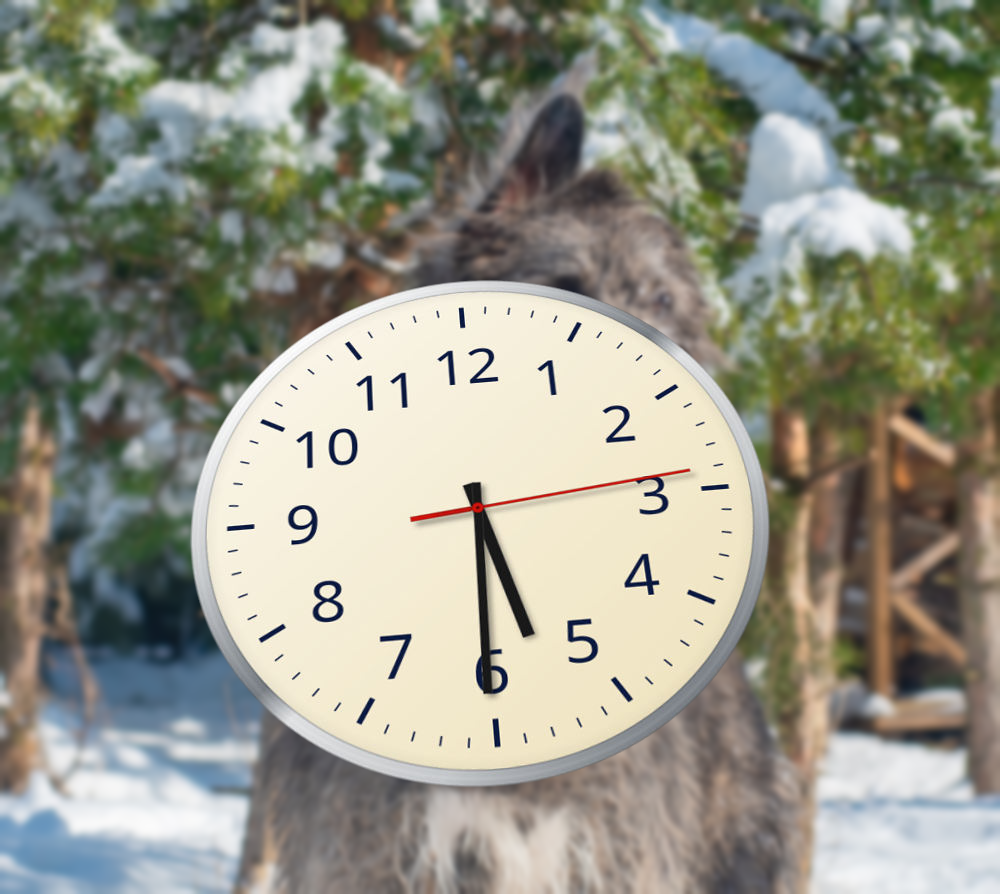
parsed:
**5:30:14**
